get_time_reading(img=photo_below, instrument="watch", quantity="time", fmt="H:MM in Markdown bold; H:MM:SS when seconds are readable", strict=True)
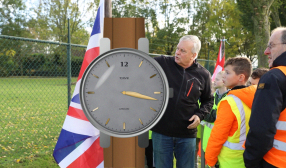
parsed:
**3:17**
